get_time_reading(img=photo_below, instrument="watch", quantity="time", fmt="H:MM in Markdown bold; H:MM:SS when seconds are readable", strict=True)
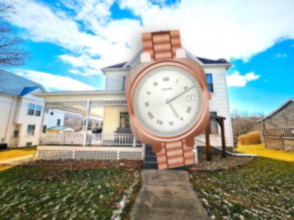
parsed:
**5:11**
